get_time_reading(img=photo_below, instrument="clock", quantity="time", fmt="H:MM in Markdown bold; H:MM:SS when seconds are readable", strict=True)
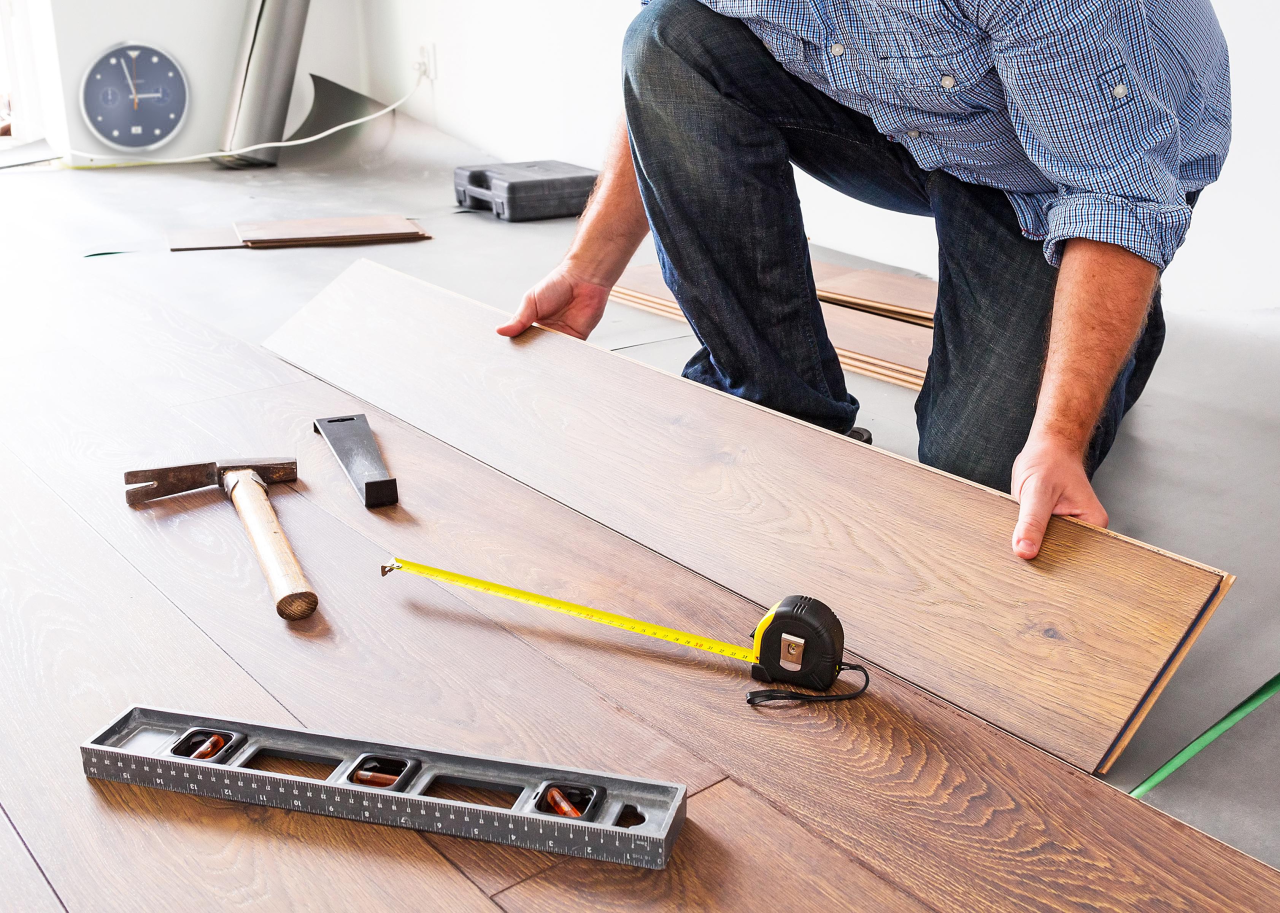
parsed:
**2:57**
